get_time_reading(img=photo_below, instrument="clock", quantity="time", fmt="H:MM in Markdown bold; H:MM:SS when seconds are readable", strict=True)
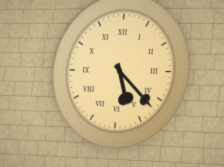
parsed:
**5:22**
